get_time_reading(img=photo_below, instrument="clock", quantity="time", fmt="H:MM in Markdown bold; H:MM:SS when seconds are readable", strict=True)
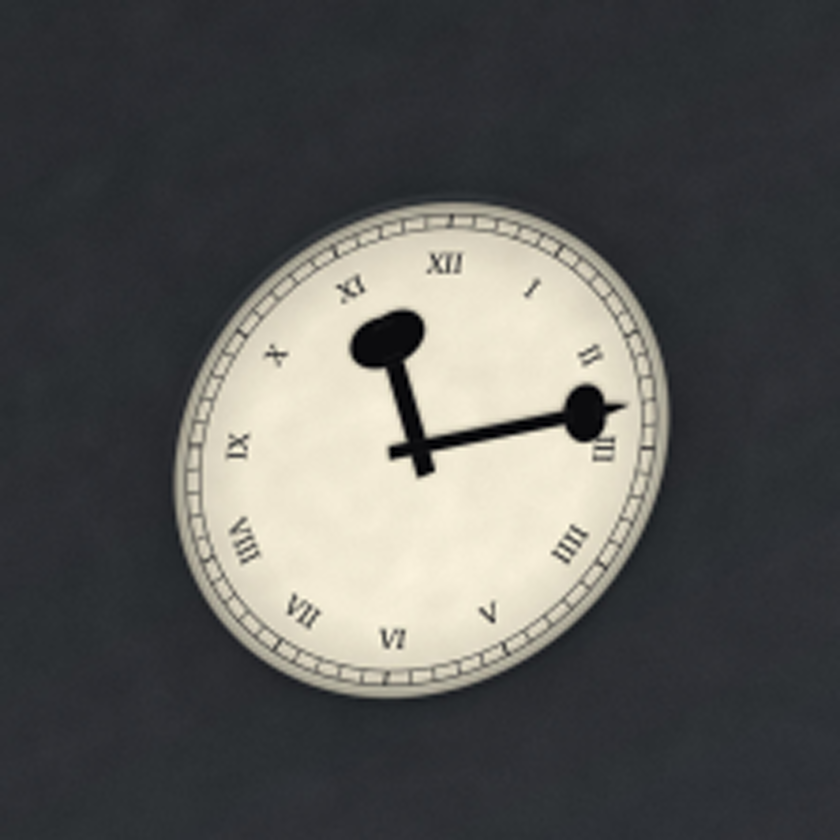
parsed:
**11:13**
